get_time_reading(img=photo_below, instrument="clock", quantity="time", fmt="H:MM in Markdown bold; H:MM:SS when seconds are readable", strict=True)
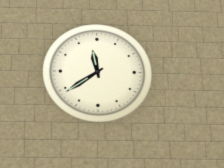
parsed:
**11:39**
